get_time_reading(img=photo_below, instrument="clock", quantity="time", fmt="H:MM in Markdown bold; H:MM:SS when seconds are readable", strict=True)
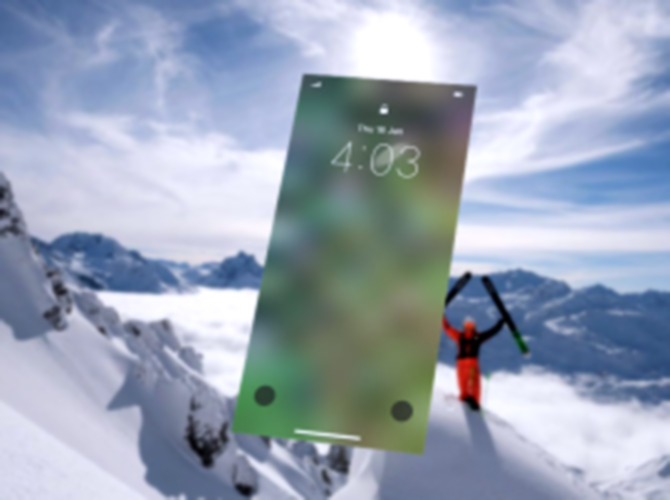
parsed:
**4:03**
